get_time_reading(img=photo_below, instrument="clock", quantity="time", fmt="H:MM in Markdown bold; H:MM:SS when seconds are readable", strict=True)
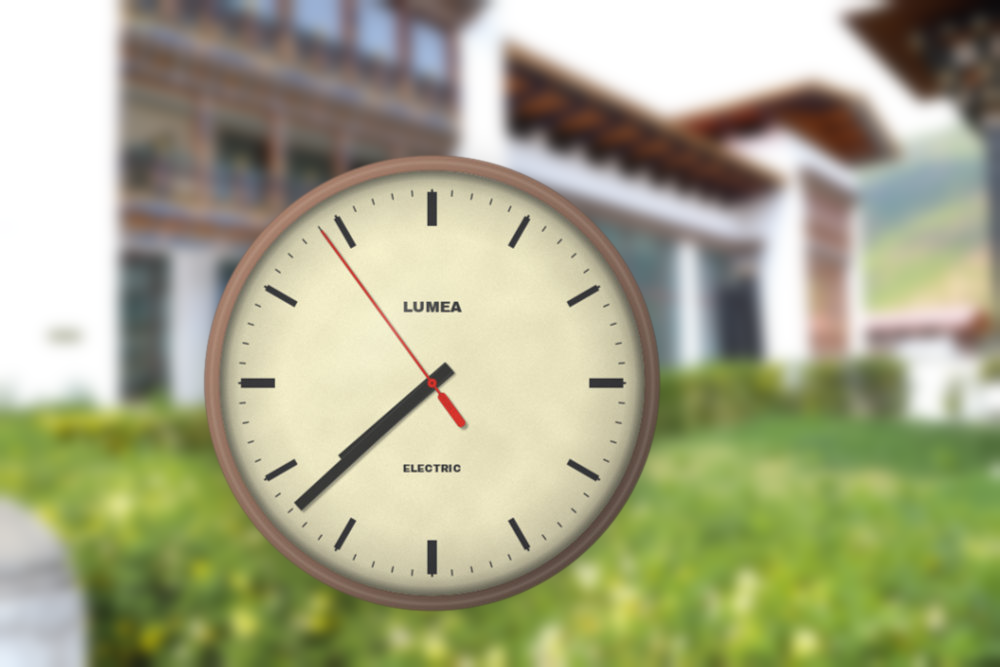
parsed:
**7:37:54**
